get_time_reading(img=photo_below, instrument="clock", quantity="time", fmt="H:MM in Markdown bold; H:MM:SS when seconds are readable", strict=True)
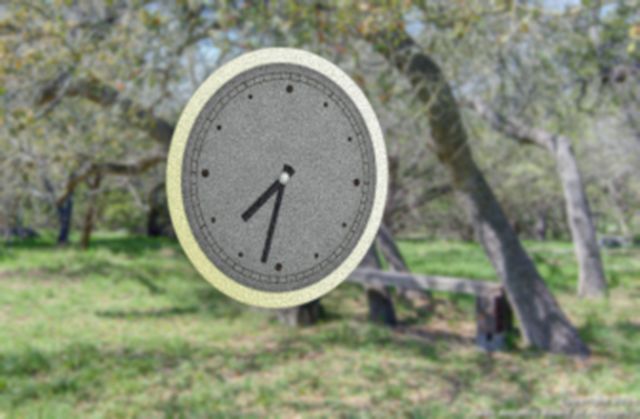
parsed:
**7:32**
